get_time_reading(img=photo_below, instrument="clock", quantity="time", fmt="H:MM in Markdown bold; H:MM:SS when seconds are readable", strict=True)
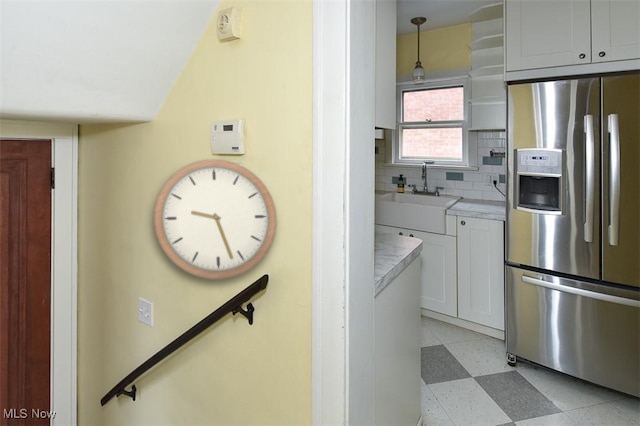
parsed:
**9:27**
